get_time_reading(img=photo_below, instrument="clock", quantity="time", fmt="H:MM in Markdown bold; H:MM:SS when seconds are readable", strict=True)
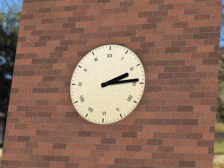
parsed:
**2:14**
